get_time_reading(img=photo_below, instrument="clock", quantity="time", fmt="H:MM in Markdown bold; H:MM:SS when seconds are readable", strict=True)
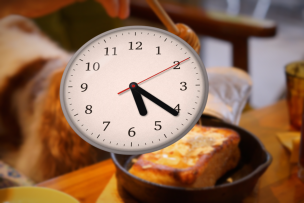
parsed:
**5:21:10**
